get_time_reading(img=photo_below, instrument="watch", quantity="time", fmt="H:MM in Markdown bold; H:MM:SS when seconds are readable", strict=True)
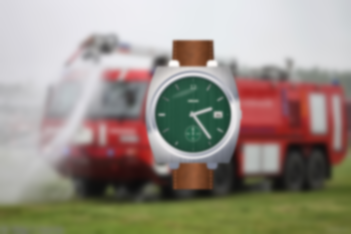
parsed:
**2:24**
